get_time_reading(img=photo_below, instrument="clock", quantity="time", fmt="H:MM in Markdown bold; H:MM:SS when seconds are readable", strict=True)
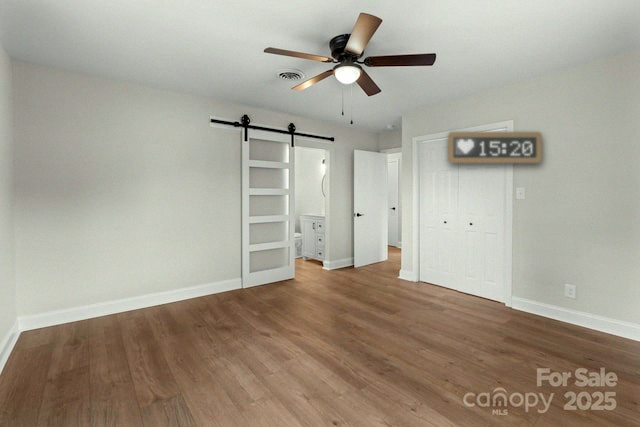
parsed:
**15:20**
